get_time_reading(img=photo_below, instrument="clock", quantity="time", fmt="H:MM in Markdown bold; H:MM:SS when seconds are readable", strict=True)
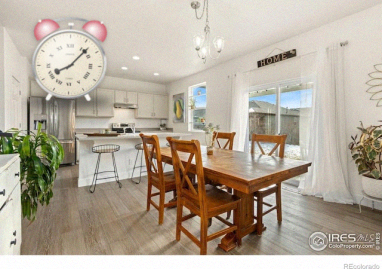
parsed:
**8:07**
